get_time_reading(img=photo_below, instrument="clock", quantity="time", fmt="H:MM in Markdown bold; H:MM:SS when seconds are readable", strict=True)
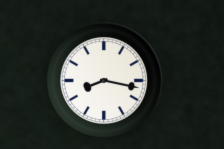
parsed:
**8:17**
